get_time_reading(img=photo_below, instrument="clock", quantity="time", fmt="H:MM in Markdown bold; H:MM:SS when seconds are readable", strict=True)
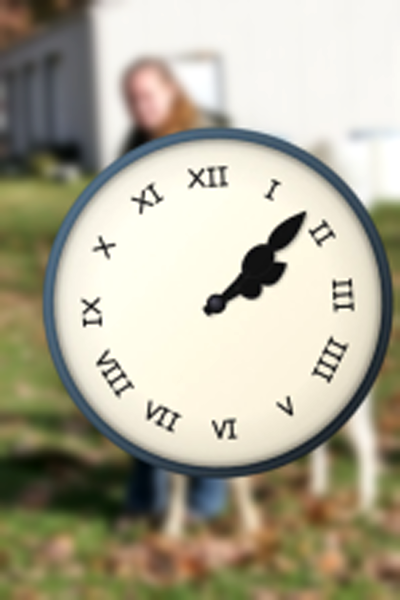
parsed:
**2:08**
